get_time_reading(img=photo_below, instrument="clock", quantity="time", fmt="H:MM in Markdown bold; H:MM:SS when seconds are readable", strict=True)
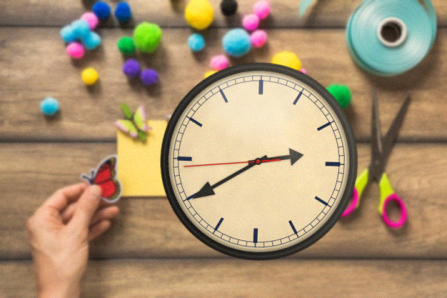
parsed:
**2:39:44**
